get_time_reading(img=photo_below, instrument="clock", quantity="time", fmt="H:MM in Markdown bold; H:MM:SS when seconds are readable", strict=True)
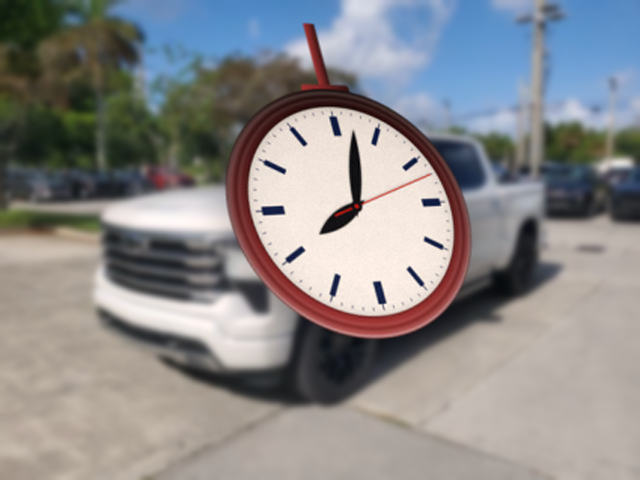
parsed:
**8:02:12**
